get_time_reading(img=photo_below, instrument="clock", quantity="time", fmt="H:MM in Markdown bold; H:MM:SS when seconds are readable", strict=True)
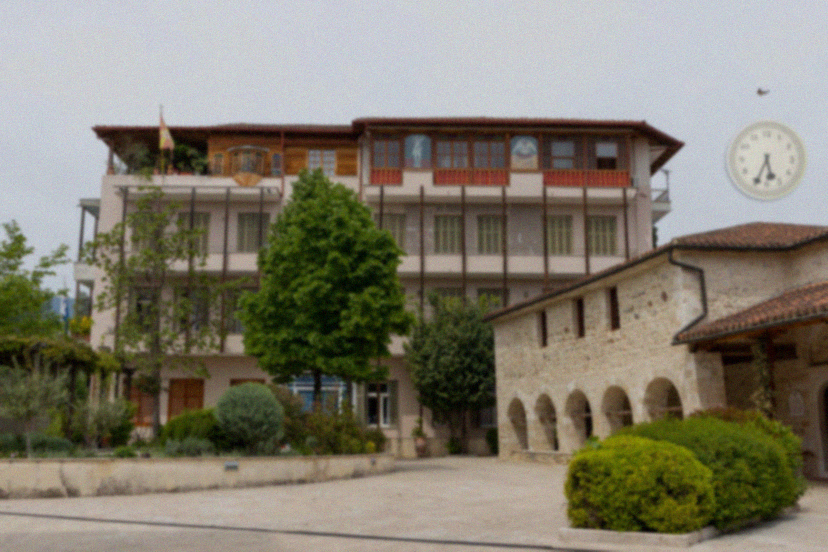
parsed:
**5:34**
